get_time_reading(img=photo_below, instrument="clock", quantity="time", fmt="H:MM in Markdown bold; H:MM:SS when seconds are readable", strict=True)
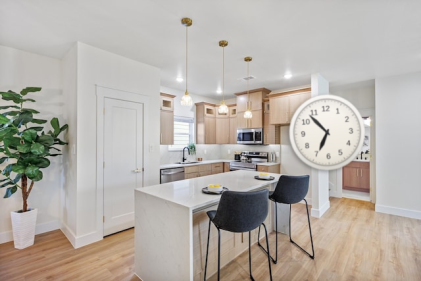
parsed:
**6:53**
